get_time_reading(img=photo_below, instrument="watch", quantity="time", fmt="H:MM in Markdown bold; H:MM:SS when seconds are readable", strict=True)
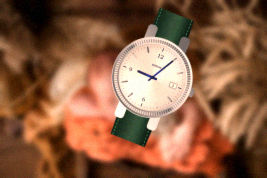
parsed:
**9:05**
